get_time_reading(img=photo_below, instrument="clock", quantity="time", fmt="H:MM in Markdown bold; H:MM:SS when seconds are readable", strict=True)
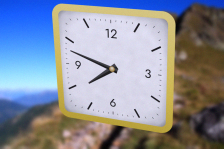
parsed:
**7:48**
